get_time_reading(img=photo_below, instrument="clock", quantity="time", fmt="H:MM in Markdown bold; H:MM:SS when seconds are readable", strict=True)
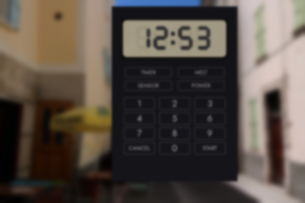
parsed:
**12:53**
